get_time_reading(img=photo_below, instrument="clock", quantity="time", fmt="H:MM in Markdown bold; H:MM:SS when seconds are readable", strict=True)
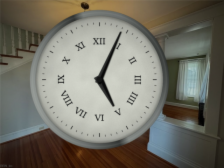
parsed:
**5:04**
